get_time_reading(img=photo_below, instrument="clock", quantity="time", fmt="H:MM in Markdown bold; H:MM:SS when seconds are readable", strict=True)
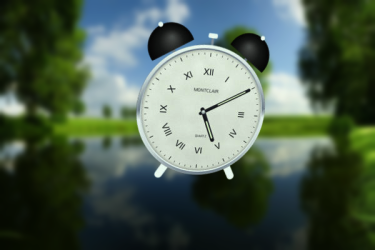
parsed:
**5:10**
